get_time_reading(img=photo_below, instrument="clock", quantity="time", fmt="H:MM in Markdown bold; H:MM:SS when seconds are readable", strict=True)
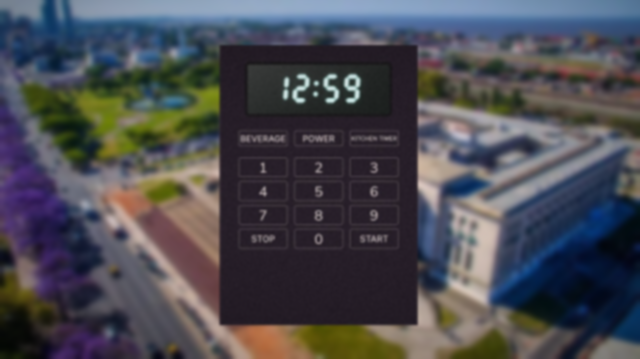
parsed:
**12:59**
